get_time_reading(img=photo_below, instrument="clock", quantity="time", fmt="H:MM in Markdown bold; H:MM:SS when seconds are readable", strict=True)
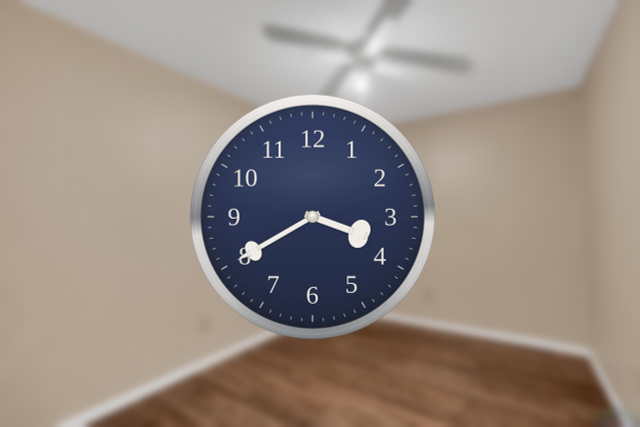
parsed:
**3:40**
